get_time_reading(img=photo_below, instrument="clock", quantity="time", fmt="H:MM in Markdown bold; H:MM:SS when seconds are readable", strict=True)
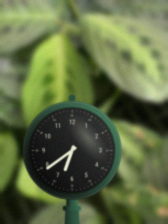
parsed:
**6:39**
